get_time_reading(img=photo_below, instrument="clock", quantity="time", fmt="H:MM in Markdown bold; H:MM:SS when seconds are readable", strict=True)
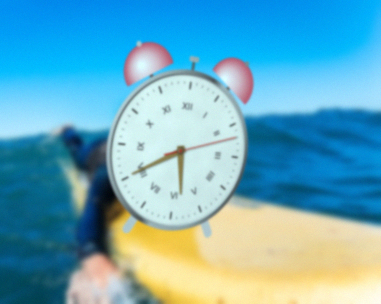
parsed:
**5:40:12**
